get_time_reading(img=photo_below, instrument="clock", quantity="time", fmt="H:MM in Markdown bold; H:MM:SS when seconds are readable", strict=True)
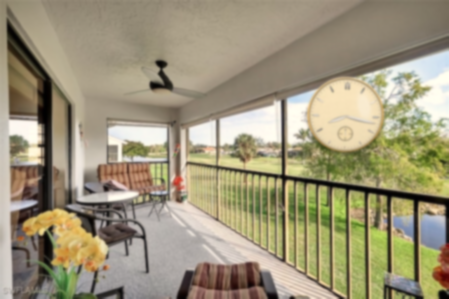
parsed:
**8:17**
